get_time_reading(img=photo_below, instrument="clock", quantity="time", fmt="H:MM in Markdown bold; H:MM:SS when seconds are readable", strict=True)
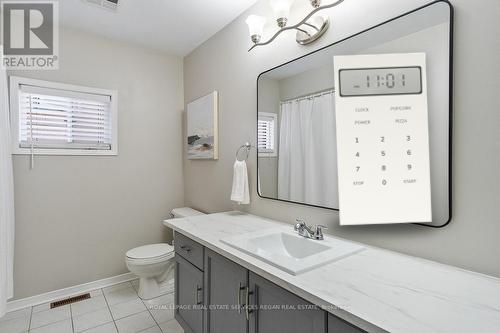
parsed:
**11:01**
